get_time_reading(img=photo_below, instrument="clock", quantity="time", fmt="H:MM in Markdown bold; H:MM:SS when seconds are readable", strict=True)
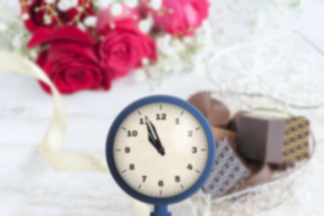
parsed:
**10:56**
